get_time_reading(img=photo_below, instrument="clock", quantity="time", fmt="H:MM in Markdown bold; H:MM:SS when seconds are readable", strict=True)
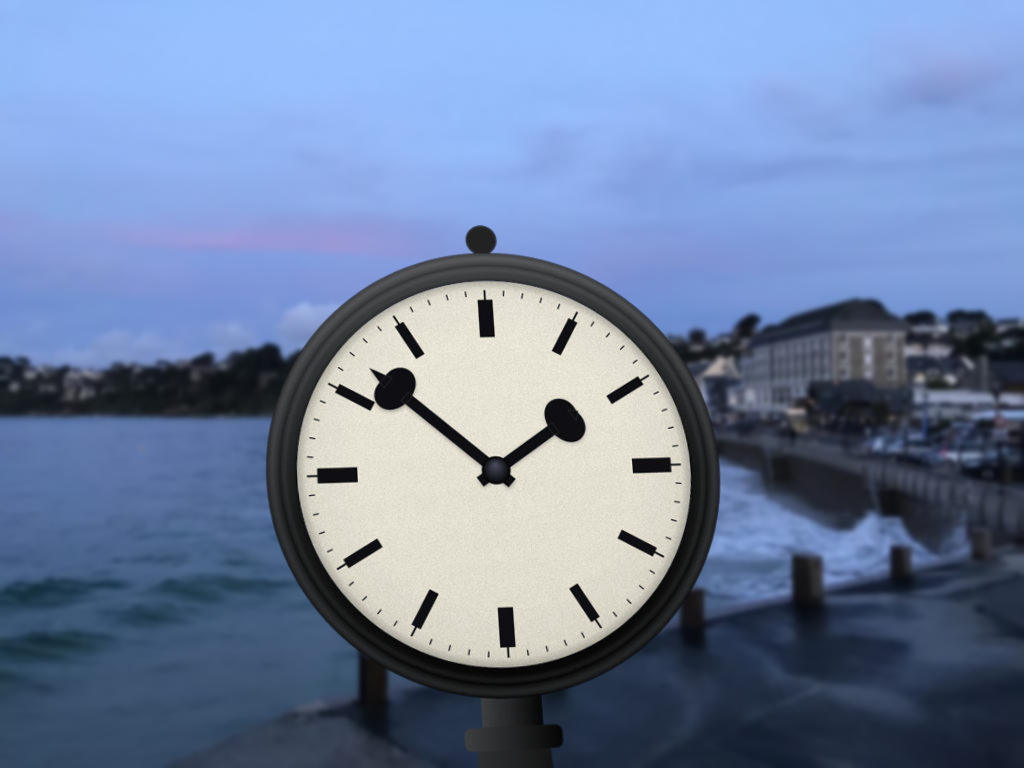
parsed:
**1:52**
